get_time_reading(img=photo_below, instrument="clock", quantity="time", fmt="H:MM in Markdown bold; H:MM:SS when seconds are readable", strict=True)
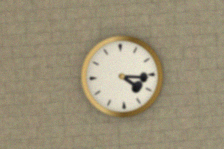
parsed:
**4:16**
